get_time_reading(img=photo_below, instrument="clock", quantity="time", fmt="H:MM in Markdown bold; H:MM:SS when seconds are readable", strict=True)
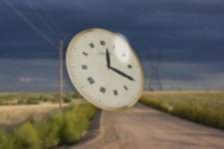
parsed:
**12:20**
